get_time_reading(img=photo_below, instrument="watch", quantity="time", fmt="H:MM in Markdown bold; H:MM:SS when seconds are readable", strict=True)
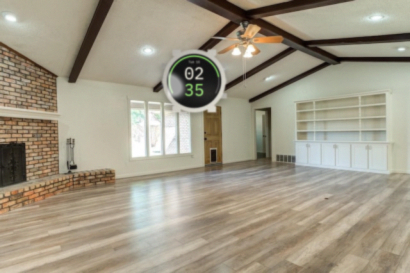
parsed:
**2:35**
